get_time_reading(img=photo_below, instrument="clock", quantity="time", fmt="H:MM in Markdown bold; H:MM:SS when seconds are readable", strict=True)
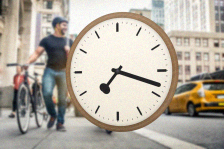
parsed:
**7:18**
